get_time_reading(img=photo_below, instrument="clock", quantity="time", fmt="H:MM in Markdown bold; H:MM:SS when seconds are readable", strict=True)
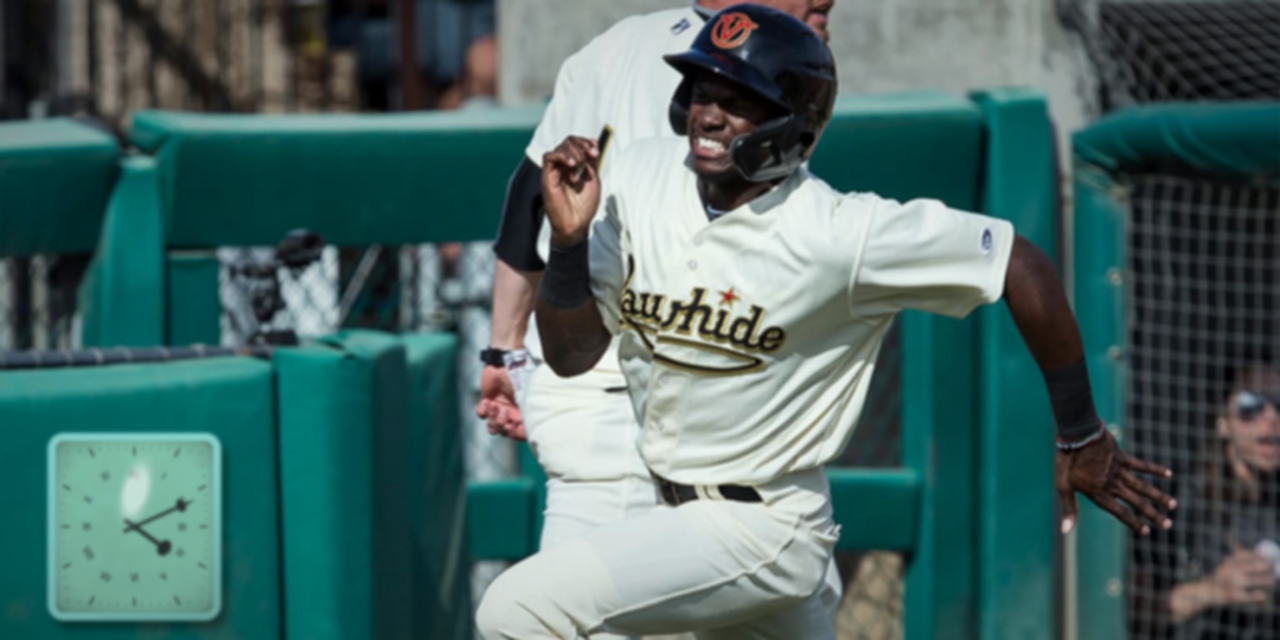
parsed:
**4:11**
